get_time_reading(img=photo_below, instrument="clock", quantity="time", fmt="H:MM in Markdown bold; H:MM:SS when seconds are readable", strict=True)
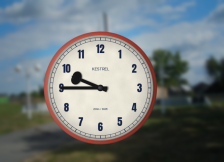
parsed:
**9:45**
